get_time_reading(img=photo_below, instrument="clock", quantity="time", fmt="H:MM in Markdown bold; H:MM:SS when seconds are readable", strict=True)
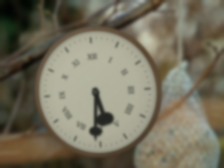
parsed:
**5:31**
